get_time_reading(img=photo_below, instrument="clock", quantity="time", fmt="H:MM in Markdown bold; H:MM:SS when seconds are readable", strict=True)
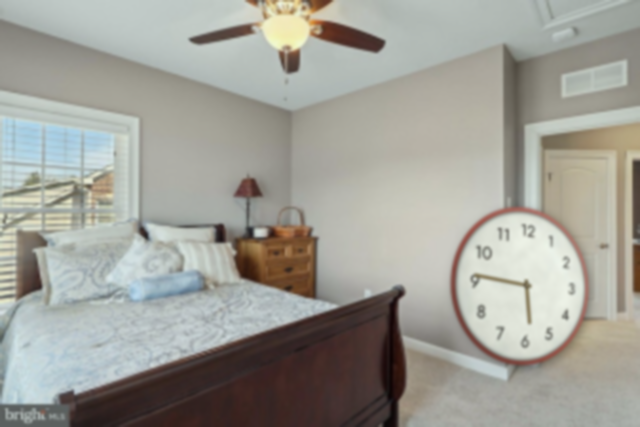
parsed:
**5:46**
